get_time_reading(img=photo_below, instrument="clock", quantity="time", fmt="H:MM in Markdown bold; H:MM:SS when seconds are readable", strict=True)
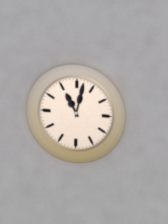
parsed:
**11:02**
